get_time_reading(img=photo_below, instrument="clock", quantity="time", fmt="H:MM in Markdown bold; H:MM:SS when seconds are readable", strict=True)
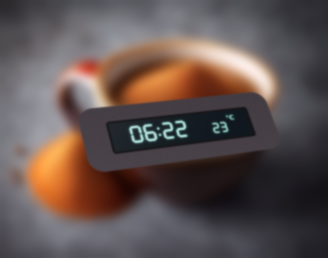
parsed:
**6:22**
